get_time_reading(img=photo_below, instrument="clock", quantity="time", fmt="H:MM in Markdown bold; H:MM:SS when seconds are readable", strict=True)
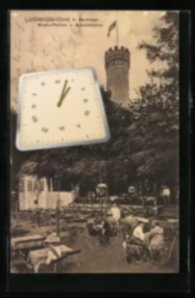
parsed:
**1:03**
